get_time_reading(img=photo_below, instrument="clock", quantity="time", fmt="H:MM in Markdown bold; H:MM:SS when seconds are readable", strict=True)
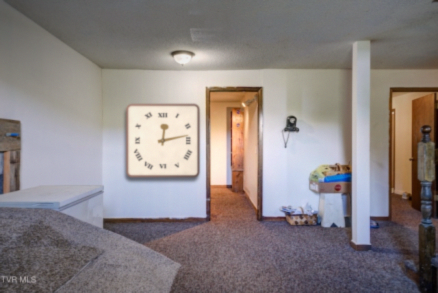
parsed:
**12:13**
